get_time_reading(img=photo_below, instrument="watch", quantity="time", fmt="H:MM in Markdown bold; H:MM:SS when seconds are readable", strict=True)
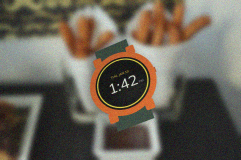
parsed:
**1:42**
